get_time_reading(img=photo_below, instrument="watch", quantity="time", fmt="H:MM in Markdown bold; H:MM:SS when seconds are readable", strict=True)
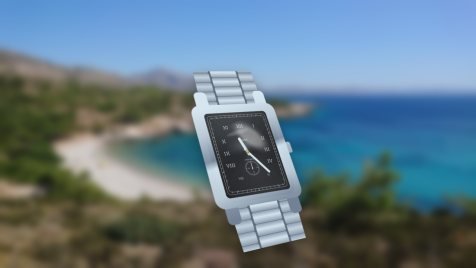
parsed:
**11:24**
